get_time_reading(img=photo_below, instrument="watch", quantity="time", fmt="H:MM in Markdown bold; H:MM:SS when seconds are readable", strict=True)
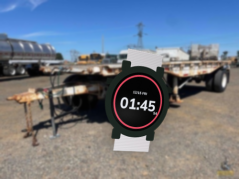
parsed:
**1:45**
